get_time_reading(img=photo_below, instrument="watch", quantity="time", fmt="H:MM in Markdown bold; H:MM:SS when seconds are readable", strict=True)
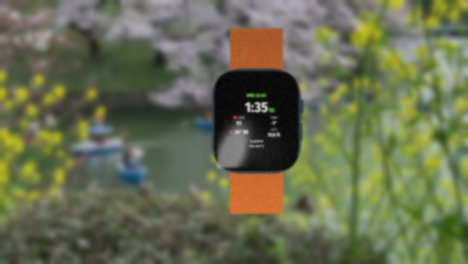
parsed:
**1:35**
